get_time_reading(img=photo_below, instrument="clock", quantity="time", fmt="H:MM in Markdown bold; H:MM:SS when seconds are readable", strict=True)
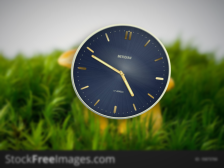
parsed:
**4:49**
